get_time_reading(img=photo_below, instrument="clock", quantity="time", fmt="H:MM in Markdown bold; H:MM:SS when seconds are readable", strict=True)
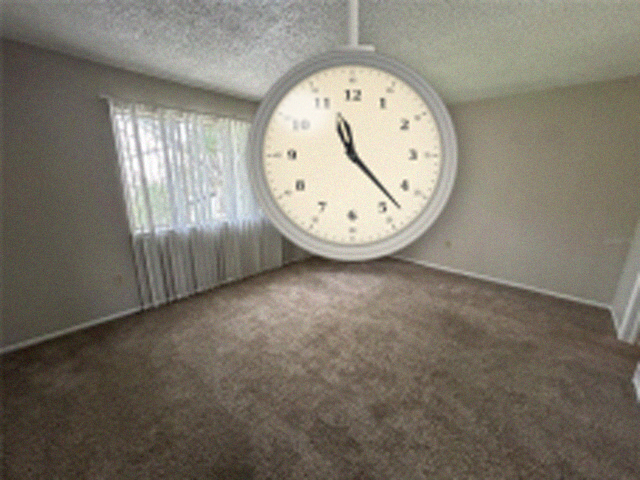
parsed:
**11:23**
